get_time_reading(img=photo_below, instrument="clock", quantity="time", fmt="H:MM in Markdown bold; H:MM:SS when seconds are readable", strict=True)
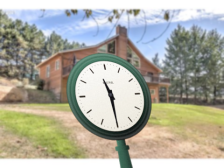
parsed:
**11:30**
